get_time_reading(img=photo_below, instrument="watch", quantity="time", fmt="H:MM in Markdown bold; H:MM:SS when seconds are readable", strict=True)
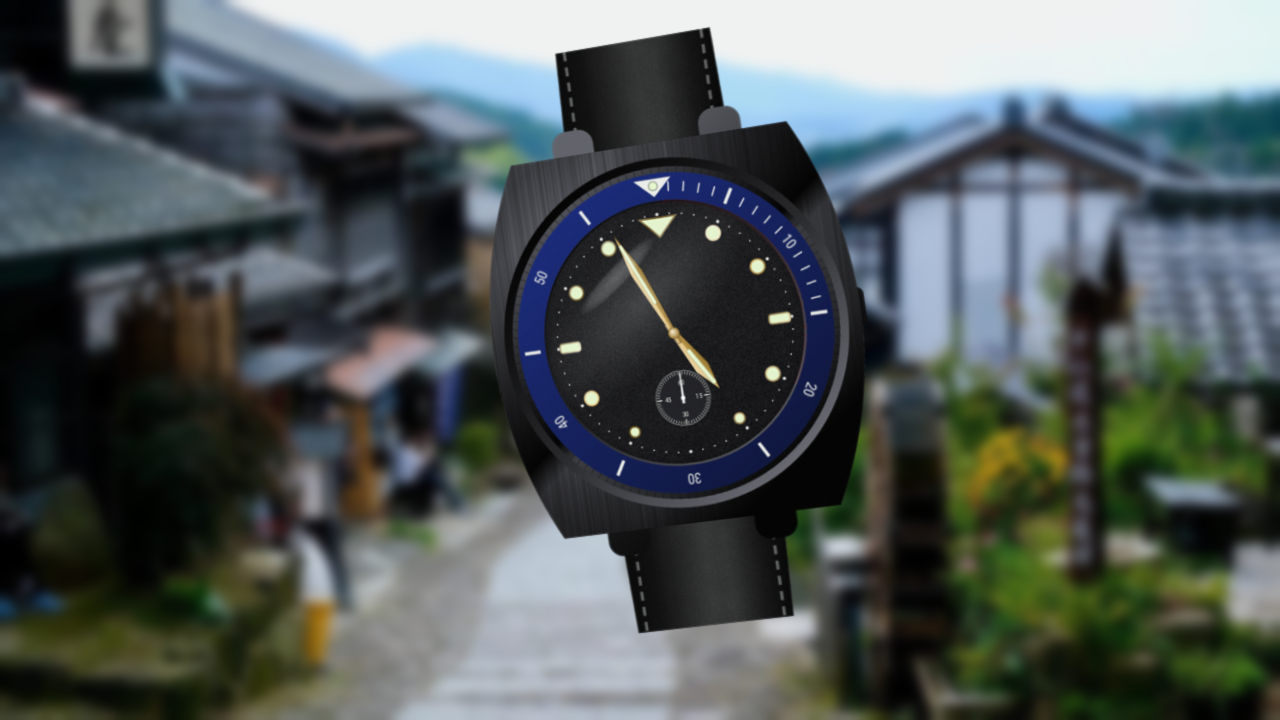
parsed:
**4:56**
